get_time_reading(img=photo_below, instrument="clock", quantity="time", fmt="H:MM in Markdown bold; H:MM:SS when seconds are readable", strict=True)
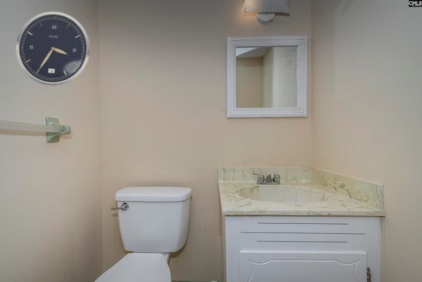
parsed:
**3:35**
